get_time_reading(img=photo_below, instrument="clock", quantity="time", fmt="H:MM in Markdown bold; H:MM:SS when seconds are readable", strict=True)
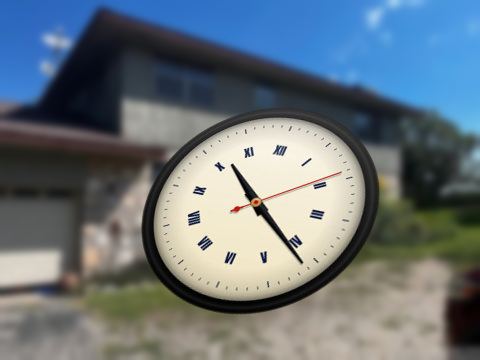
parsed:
**10:21:09**
